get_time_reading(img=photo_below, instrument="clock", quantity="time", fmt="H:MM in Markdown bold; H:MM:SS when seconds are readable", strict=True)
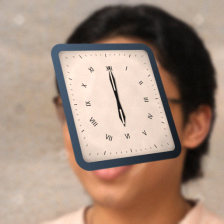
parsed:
**6:00**
